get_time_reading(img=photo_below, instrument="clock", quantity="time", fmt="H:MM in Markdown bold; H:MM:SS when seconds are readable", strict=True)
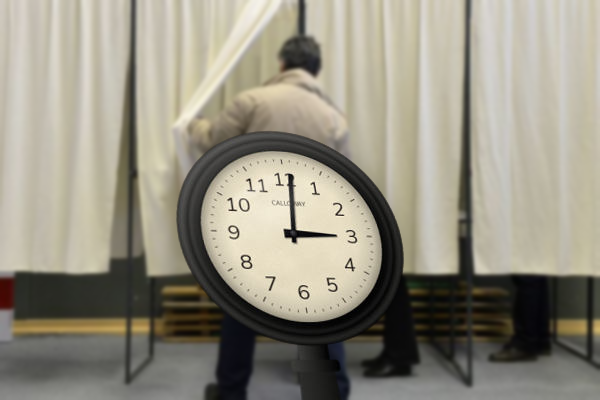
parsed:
**3:01**
